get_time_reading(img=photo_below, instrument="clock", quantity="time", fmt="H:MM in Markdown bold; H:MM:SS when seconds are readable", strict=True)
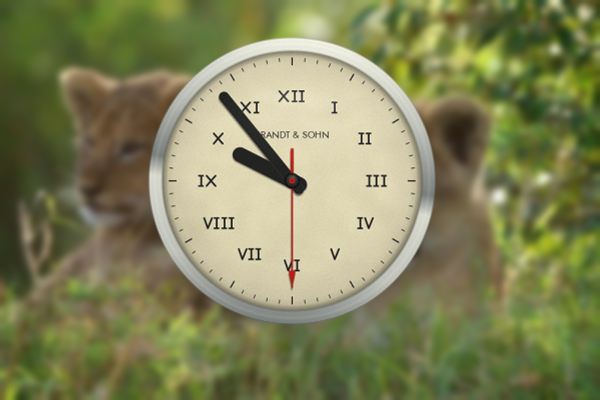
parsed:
**9:53:30**
